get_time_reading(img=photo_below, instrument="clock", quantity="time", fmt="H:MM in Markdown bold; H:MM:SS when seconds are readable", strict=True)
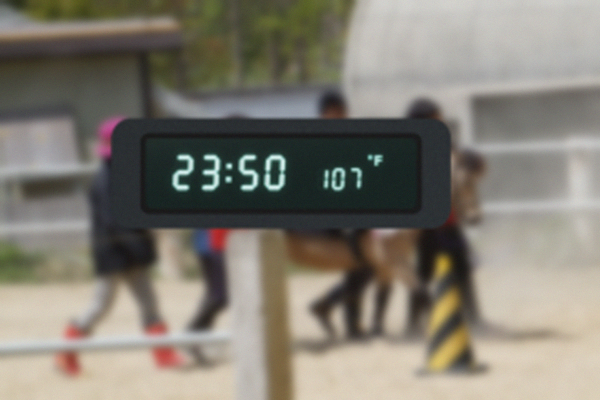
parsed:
**23:50**
